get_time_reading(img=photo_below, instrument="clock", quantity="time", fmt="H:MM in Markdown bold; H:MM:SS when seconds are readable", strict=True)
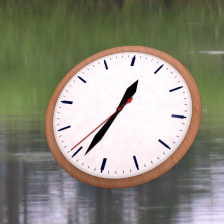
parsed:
**12:33:36**
